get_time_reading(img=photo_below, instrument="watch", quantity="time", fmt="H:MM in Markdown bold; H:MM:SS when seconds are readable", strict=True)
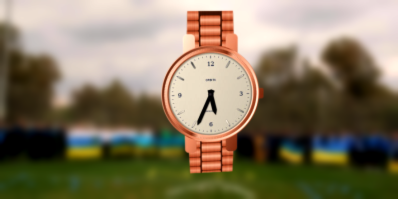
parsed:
**5:34**
